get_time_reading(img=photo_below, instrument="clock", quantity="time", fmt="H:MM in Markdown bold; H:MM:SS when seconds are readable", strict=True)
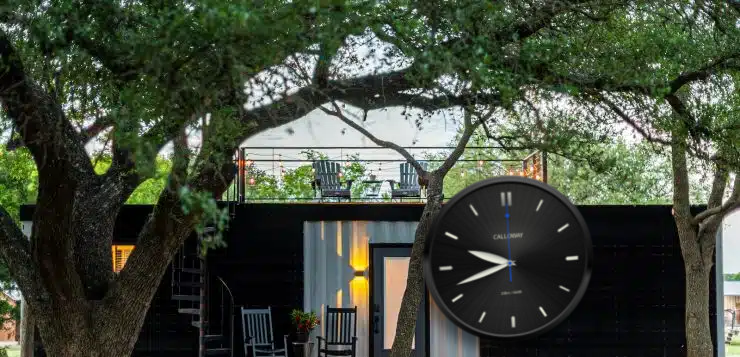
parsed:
**9:42:00**
